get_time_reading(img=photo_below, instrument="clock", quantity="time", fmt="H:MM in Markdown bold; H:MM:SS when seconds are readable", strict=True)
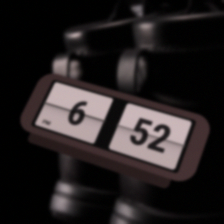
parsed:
**6:52**
